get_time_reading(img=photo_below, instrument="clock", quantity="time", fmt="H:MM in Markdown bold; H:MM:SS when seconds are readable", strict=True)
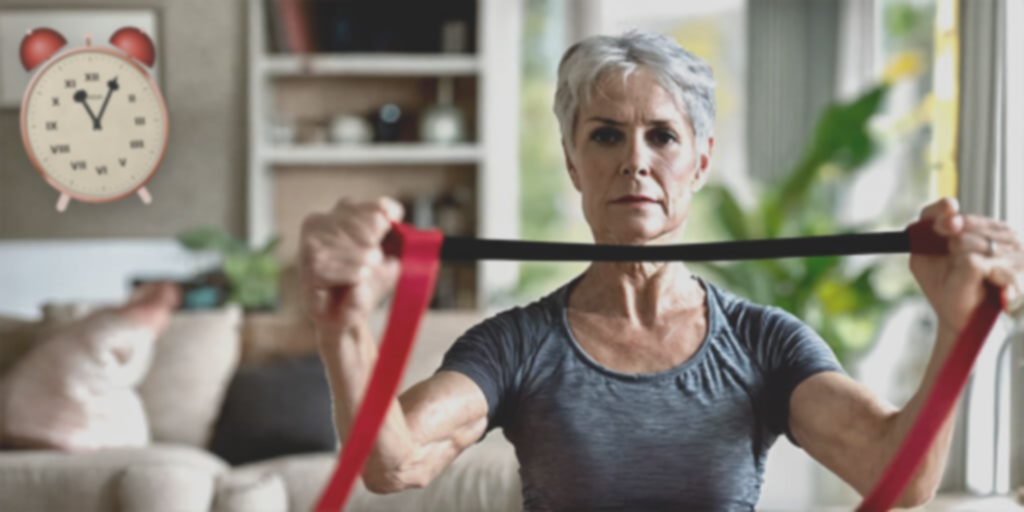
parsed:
**11:05**
